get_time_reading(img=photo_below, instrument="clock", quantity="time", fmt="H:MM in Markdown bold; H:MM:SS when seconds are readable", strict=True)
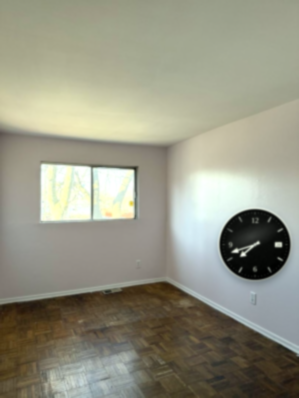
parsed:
**7:42**
